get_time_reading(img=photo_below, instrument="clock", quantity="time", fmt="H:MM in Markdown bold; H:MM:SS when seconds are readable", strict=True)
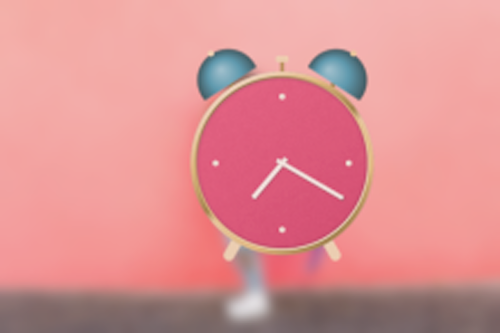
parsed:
**7:20**
